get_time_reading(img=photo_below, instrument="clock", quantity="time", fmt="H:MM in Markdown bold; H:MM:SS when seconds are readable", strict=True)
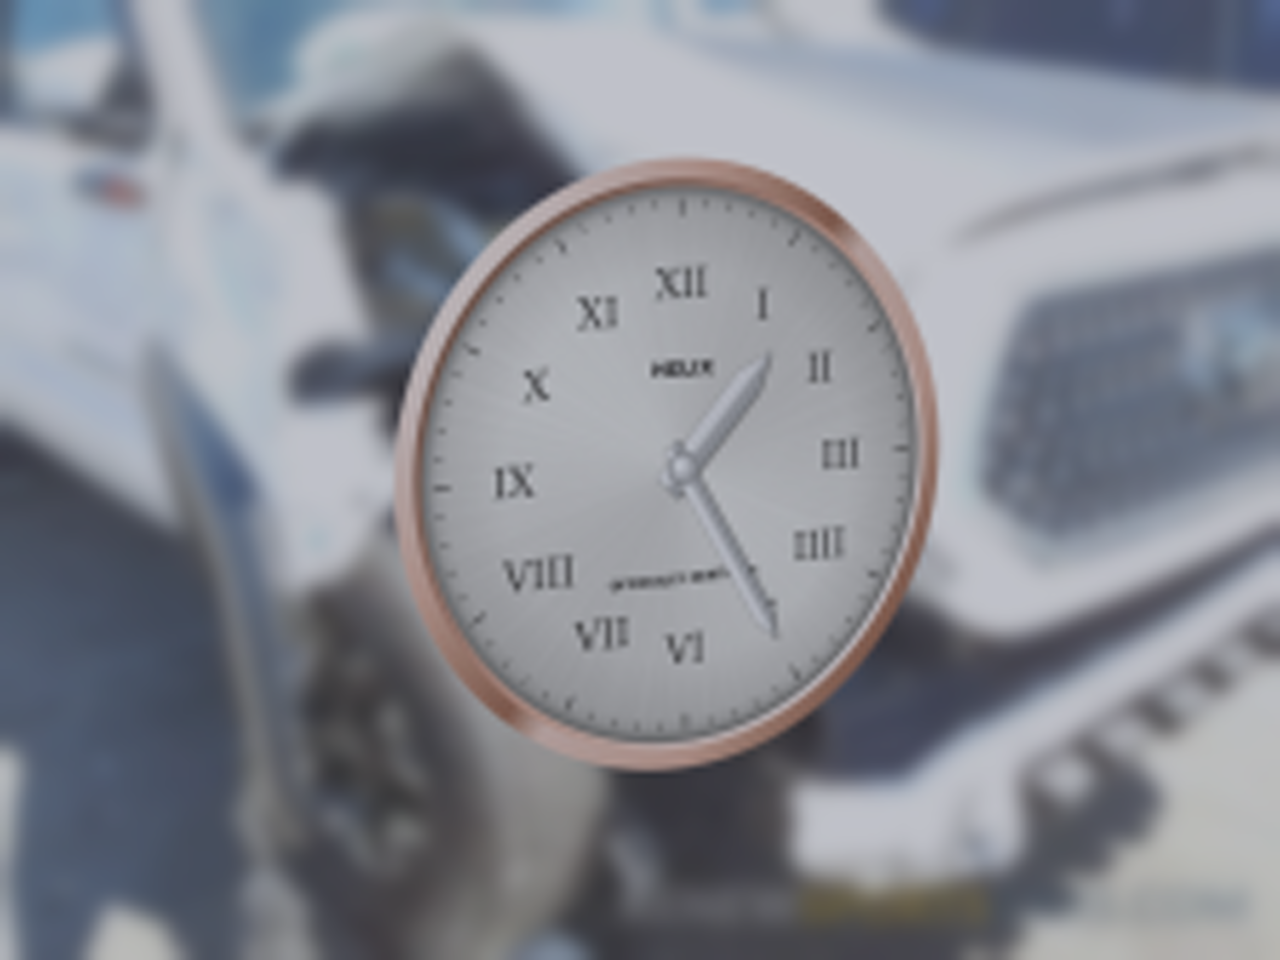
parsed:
**1:25**
